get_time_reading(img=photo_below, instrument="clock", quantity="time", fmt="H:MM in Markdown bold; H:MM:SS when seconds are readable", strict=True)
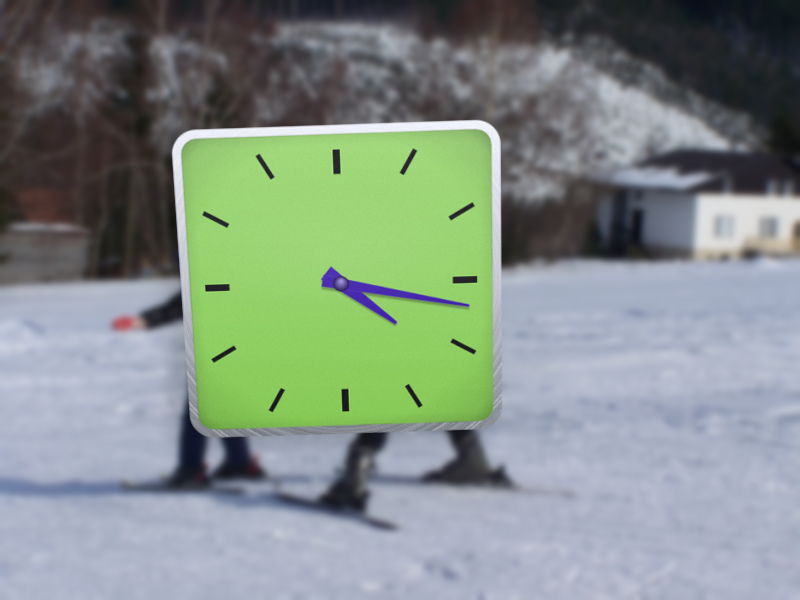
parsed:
**4:17**
